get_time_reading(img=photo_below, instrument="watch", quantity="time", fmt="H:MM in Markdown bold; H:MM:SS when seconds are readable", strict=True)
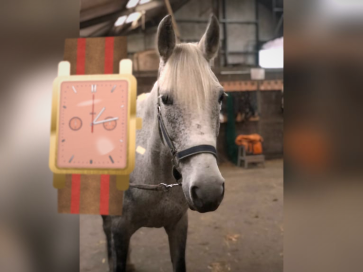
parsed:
**1:13**
